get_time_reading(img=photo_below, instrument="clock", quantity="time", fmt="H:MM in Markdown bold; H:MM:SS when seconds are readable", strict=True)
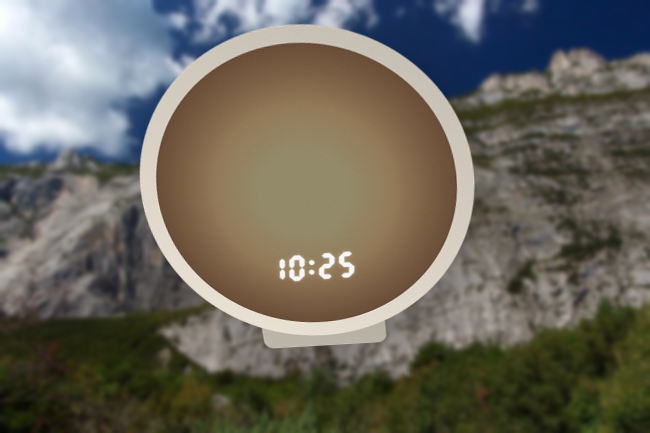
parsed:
**10:25**
